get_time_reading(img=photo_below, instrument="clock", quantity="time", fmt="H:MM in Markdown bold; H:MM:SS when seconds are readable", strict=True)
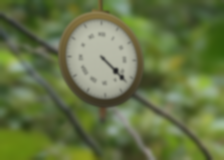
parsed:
**4:22**
